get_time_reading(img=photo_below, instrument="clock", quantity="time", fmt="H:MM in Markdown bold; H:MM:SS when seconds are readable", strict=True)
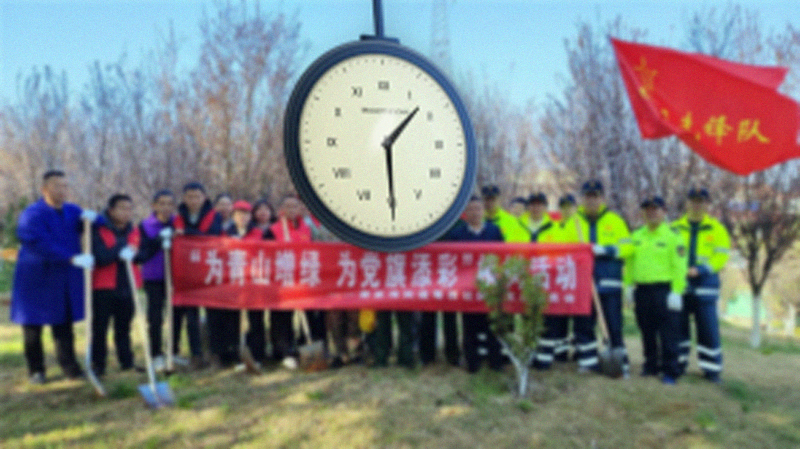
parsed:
**1:30**
